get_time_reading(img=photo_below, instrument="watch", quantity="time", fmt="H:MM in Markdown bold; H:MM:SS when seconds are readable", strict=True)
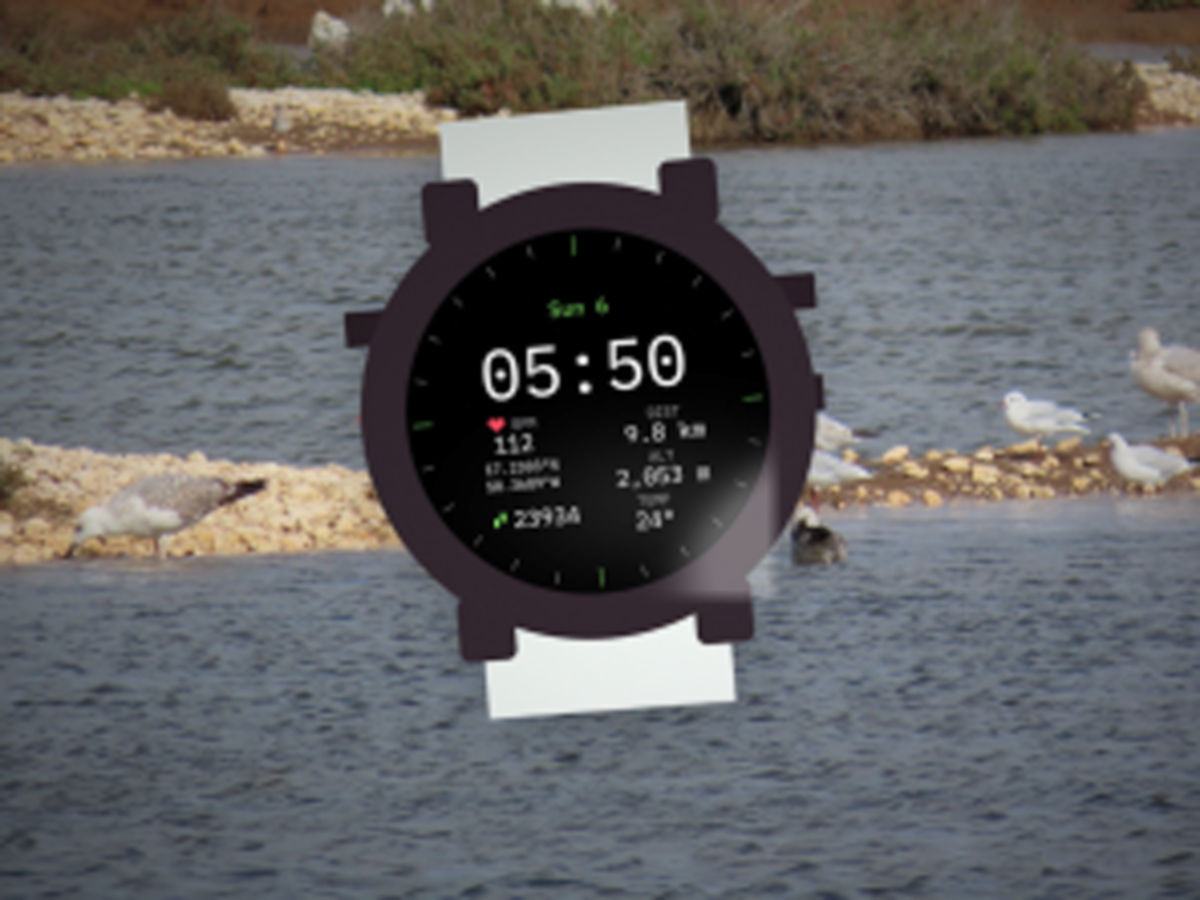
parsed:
**5:50**
